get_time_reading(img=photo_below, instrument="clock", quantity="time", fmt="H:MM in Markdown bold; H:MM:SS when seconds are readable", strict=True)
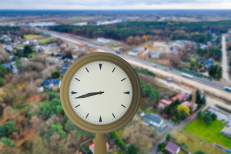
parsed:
**8:43**
